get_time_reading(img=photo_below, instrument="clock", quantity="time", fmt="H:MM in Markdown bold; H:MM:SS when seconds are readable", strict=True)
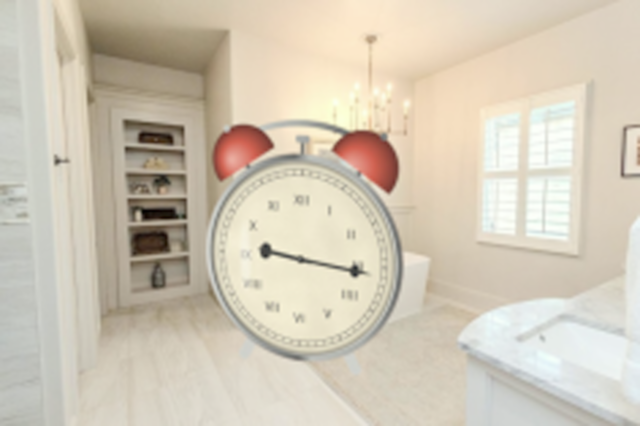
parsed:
**9:16**
